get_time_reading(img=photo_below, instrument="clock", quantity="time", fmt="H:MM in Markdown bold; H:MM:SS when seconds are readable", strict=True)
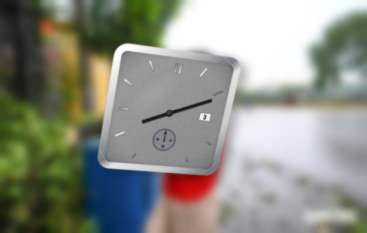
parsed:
**8:11**
